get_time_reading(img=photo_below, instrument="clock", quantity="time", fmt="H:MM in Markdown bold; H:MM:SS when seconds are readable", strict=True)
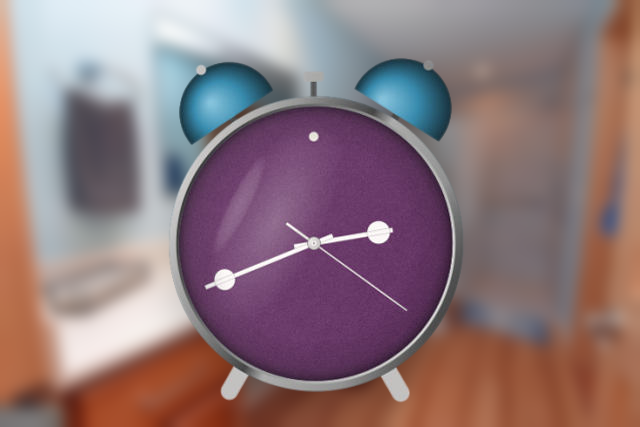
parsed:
**2:41:21**
